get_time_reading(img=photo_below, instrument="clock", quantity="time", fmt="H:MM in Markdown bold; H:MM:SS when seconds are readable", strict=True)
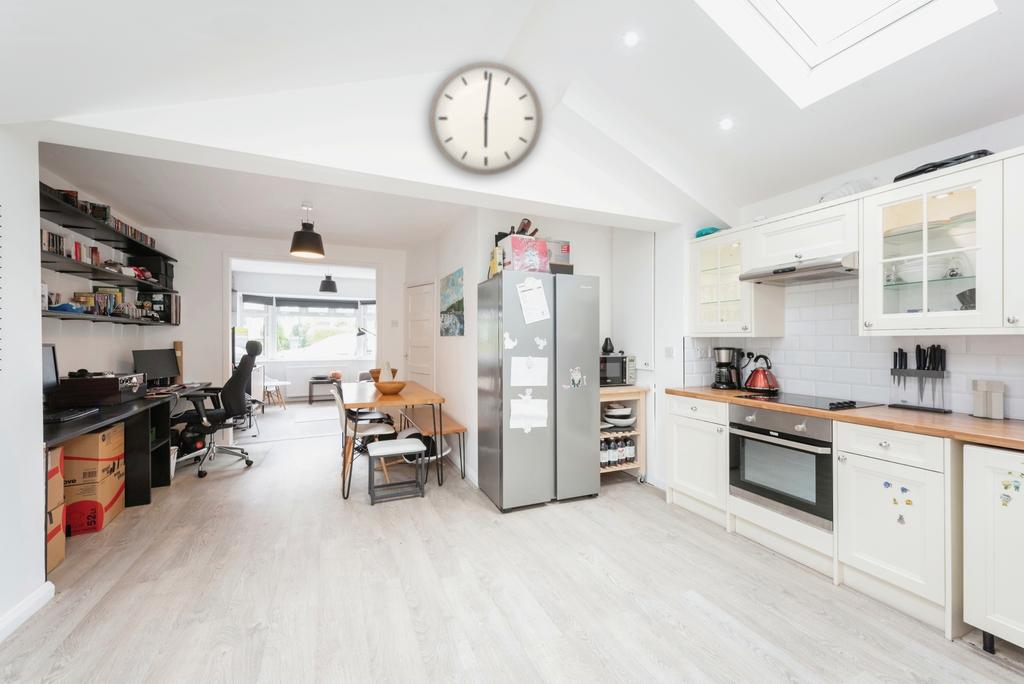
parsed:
**6:01**
